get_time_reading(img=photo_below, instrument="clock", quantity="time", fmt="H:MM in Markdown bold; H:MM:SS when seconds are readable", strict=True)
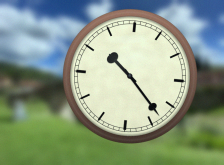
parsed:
**10:23**
